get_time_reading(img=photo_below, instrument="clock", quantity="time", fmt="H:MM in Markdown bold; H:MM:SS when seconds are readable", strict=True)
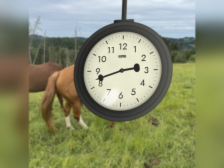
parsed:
**2:42**
